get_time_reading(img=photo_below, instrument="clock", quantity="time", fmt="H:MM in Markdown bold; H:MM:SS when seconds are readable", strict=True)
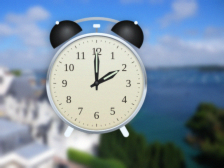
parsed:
**2:00**
